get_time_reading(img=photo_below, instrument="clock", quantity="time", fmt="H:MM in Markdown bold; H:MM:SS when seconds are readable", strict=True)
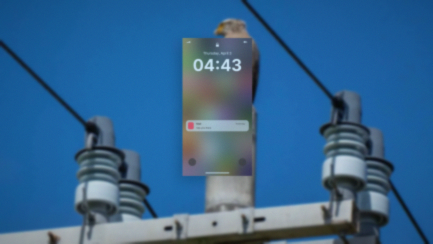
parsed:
**4:43**
